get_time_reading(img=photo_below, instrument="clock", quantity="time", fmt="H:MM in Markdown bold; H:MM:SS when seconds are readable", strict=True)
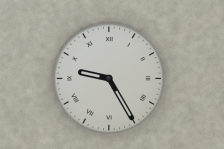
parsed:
**9:25**
